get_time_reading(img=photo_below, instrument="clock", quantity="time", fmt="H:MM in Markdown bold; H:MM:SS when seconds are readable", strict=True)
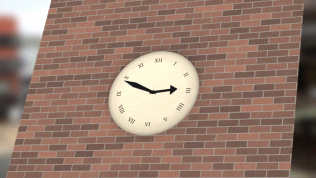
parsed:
**2:49**
